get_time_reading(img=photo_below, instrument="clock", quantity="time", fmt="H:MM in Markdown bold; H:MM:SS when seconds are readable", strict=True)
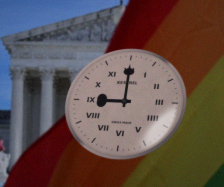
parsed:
**9:00**
